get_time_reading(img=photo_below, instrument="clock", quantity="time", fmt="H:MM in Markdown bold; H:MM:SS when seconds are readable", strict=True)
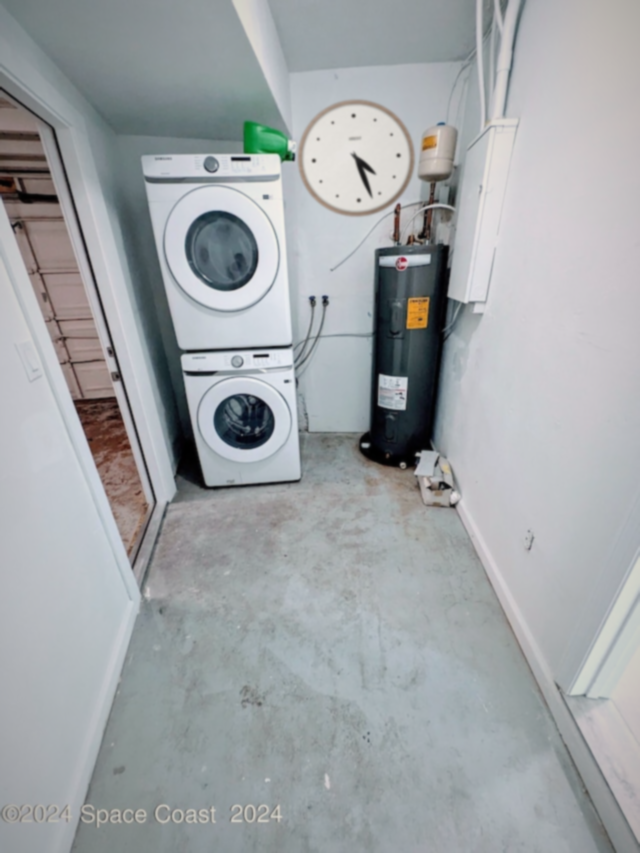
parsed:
**4:27**
